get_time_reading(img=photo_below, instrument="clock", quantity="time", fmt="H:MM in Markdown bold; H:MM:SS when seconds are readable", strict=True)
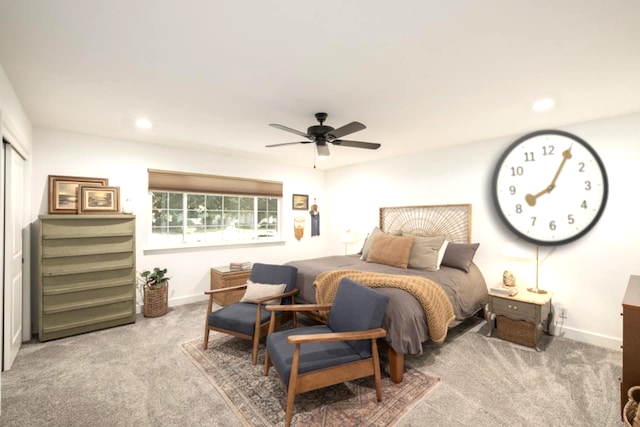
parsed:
**8:05**
